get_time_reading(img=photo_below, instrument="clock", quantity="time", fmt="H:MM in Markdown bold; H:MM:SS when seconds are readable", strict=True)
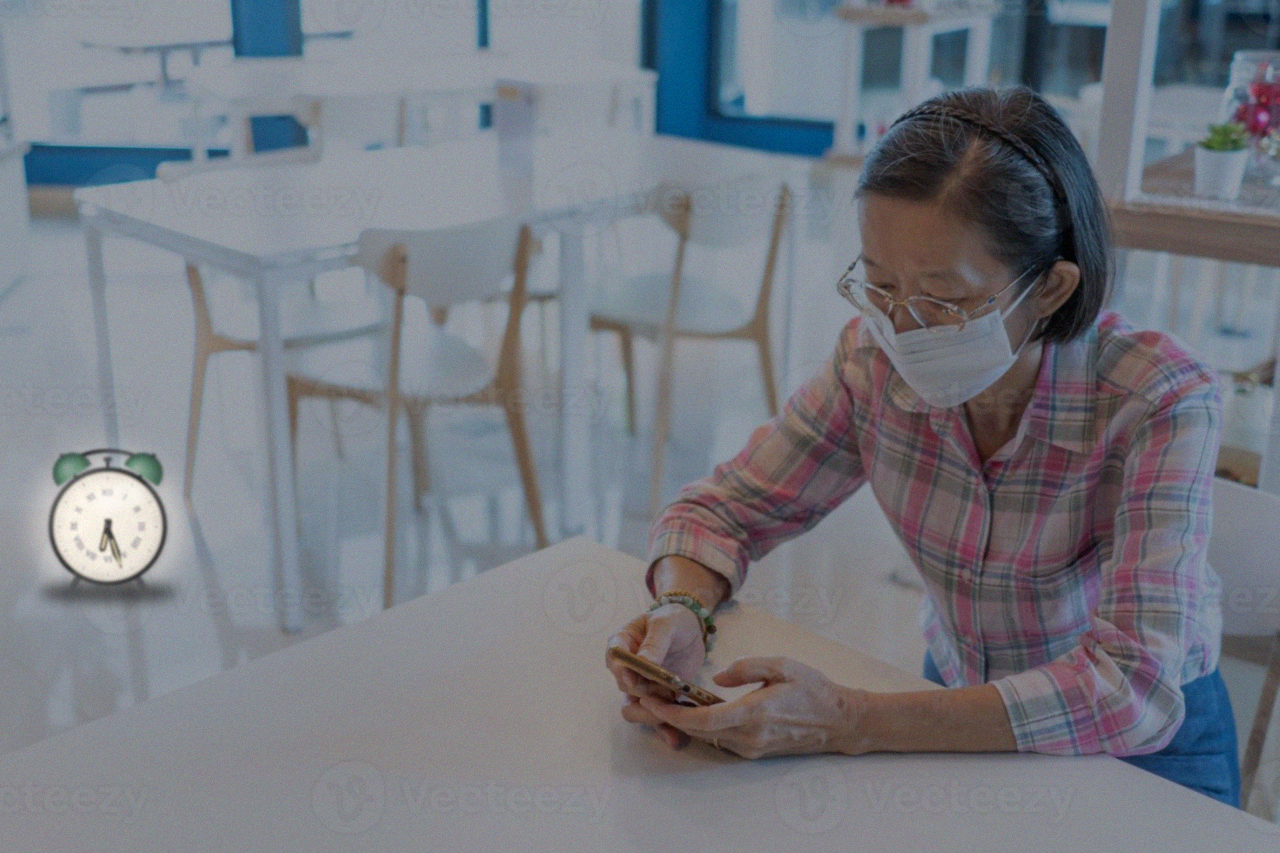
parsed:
**6:27**
